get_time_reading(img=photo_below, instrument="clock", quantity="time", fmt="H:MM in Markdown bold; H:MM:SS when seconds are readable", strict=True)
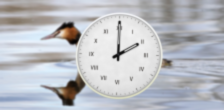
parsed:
**2:00**
